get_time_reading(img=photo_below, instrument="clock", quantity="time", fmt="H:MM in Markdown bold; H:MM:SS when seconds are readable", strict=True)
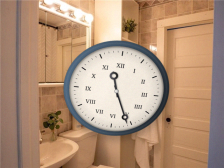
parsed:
**11:26**
